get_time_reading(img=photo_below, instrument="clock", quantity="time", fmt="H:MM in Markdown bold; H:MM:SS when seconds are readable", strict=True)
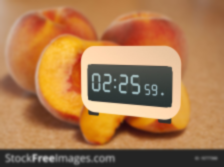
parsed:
**2:25:59**
